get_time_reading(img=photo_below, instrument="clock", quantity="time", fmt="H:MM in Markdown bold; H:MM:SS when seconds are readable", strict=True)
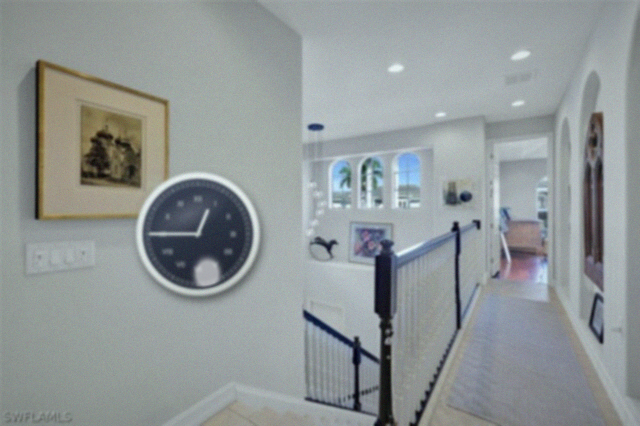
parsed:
**12:45**
